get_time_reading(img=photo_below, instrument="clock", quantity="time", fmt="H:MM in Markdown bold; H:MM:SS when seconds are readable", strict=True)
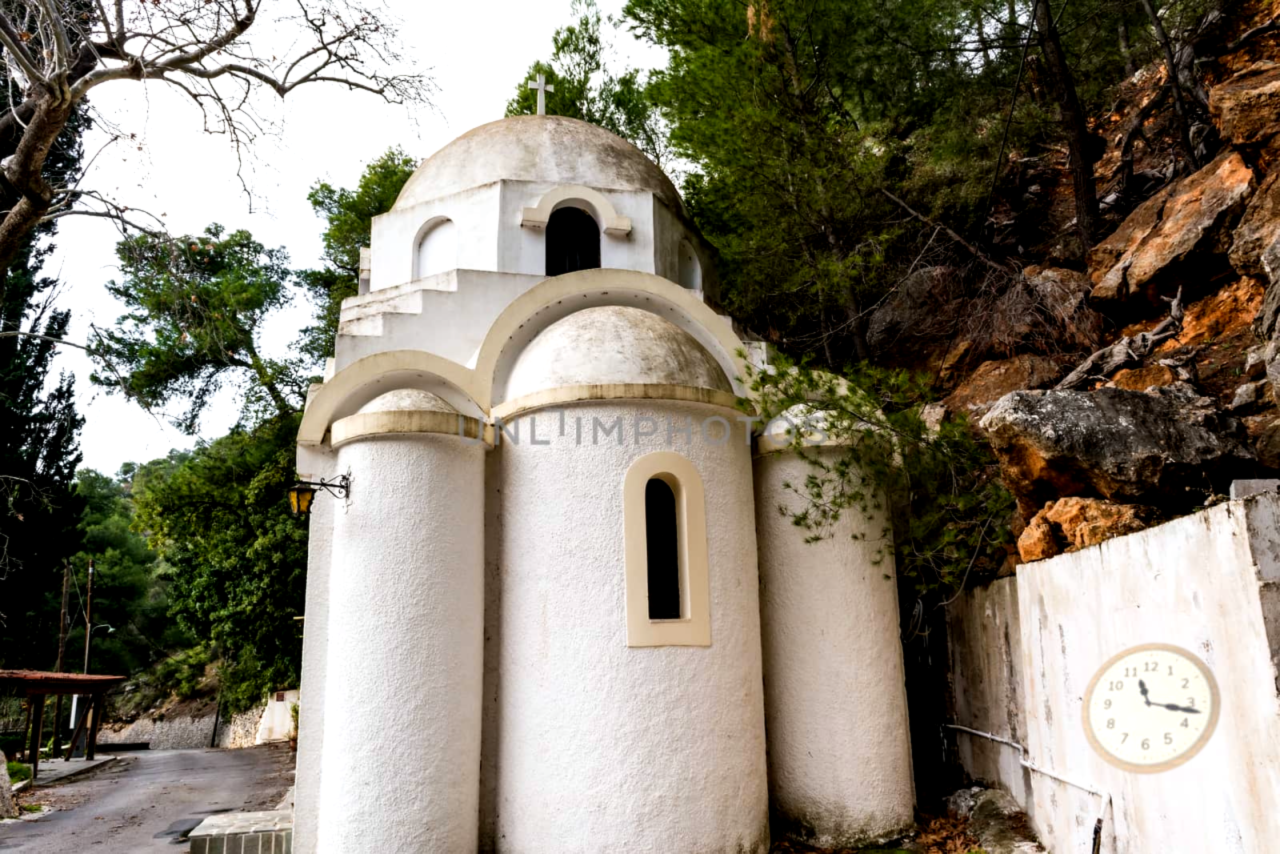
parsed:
**11:17**
